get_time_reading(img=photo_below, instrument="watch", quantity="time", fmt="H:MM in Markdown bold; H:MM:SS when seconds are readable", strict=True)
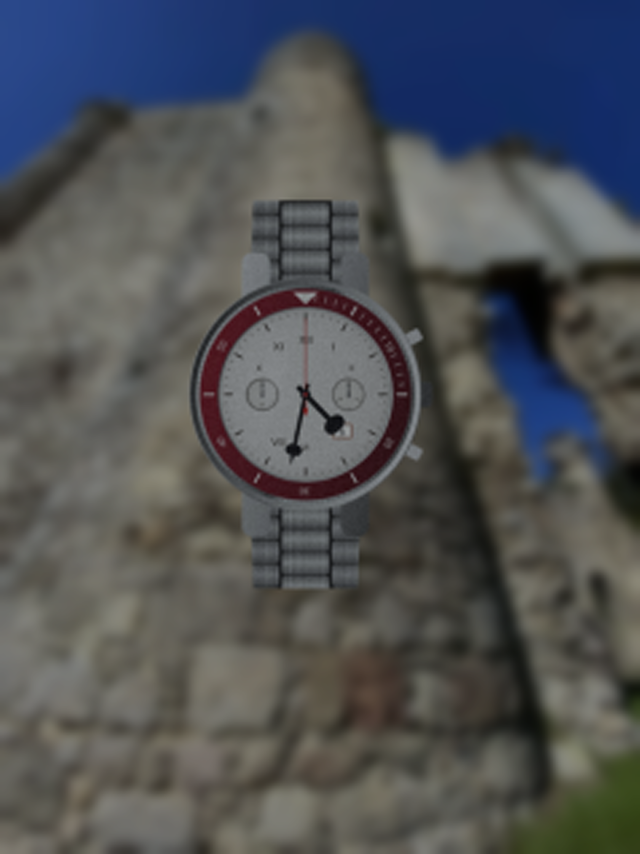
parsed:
**4:32**
